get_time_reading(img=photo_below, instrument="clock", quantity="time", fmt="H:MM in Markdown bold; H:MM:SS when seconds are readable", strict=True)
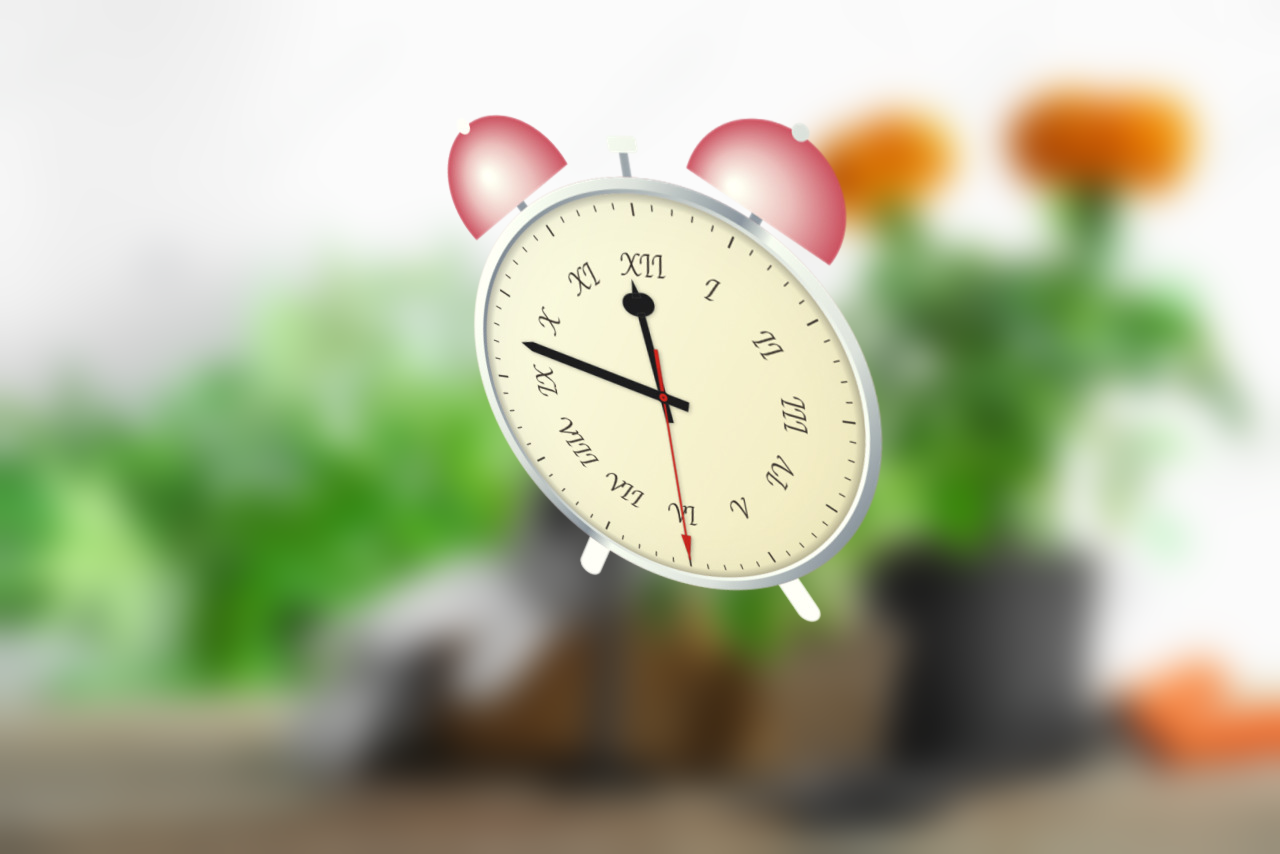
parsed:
**11:47:30**
